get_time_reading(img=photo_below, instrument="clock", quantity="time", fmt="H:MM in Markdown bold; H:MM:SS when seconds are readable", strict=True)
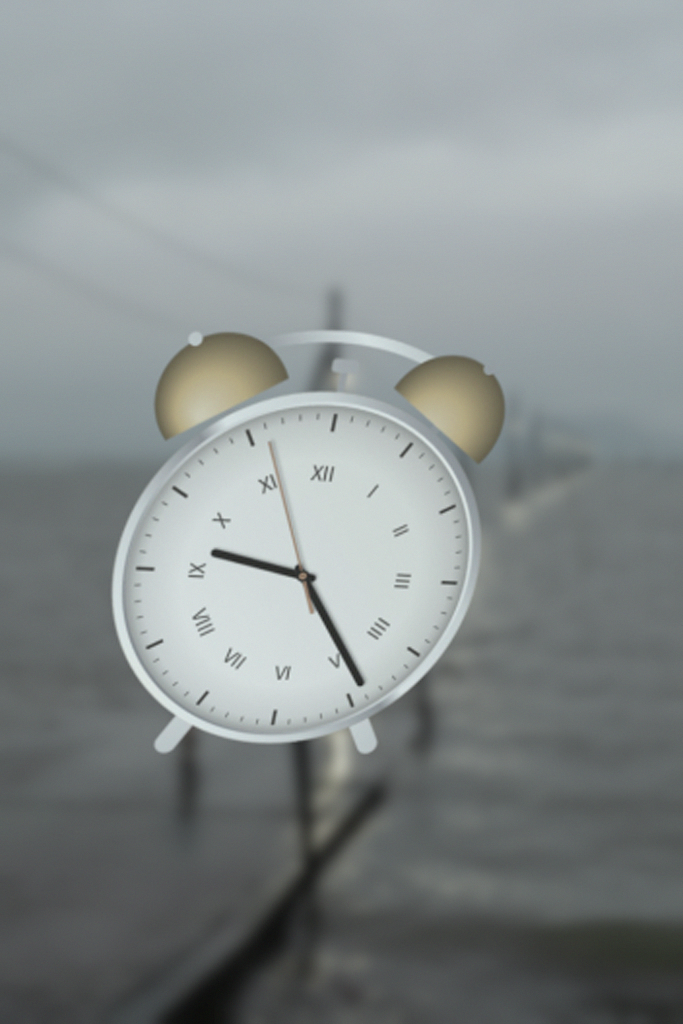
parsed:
**9:23:56**
